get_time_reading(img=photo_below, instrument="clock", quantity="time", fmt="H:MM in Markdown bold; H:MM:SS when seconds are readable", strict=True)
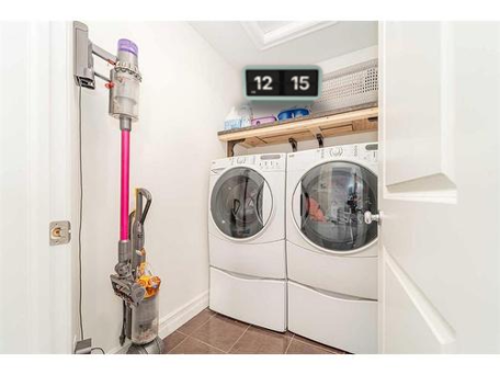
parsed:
**12:15**
